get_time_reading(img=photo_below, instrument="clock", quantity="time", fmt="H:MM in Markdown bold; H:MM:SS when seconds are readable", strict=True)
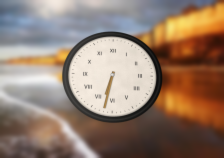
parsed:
**6:32**
